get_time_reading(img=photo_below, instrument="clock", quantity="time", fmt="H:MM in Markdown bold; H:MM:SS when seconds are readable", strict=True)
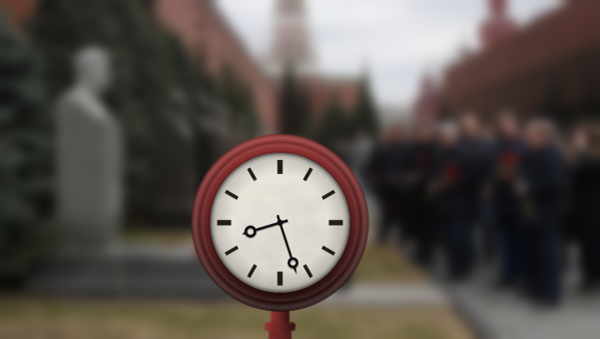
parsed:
**8:27**
